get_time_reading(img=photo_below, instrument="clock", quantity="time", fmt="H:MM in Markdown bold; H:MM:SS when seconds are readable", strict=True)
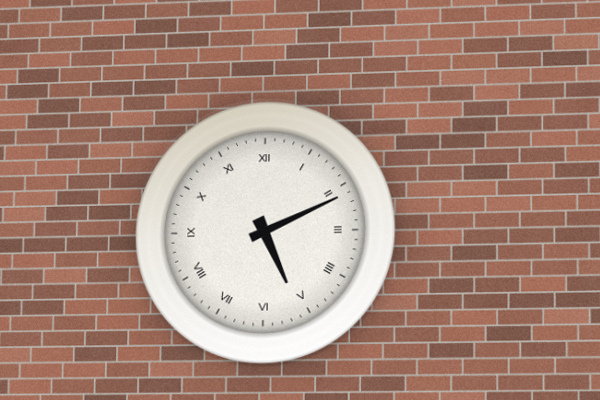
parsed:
**5:11**
